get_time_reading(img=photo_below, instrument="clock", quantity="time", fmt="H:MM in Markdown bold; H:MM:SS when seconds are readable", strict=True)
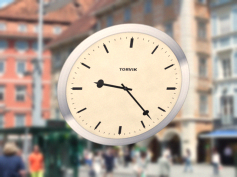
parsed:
**9:23**
